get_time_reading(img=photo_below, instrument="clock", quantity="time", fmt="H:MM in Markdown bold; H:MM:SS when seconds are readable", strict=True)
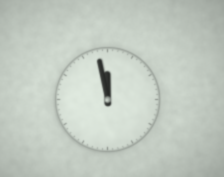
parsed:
**11:58**
